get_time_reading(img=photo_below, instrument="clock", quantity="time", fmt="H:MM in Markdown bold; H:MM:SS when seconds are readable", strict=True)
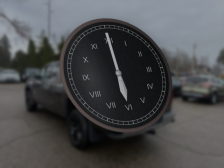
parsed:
**6:00**
